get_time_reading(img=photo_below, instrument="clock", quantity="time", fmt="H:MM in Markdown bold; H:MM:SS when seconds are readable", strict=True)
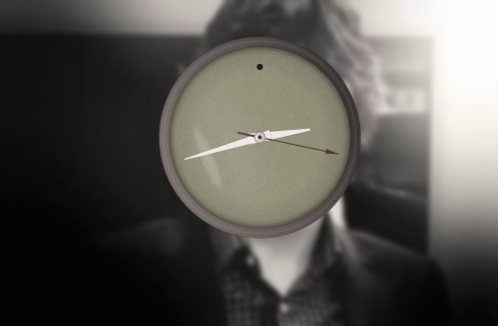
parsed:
**2:42:17**
